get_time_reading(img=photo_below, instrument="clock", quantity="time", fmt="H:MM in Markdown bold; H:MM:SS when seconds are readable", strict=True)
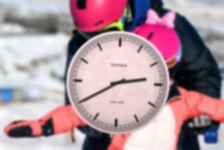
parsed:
**2:40**
